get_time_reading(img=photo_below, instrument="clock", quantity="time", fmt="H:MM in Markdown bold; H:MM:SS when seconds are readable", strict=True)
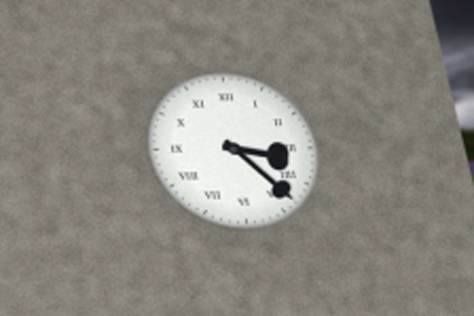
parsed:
**3:23**
